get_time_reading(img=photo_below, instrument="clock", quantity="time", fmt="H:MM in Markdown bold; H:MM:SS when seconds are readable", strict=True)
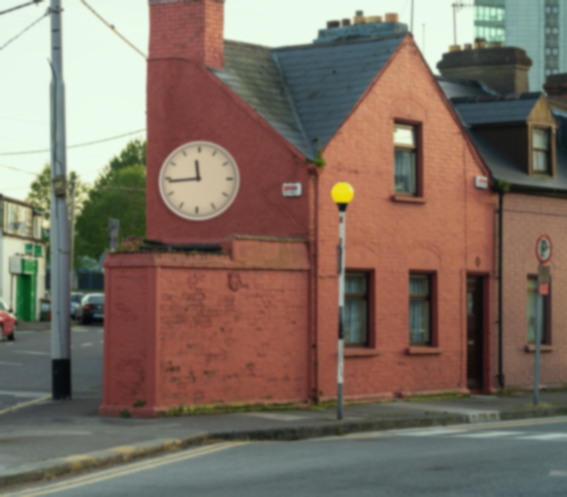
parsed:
**11:44**
